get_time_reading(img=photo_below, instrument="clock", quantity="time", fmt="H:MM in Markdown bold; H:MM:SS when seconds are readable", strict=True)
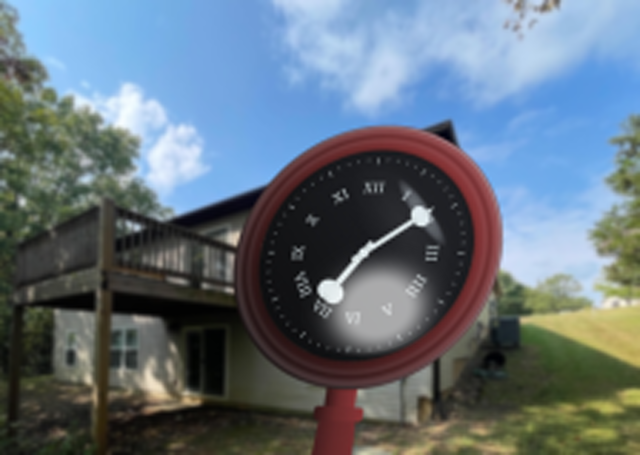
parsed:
**7:09**
